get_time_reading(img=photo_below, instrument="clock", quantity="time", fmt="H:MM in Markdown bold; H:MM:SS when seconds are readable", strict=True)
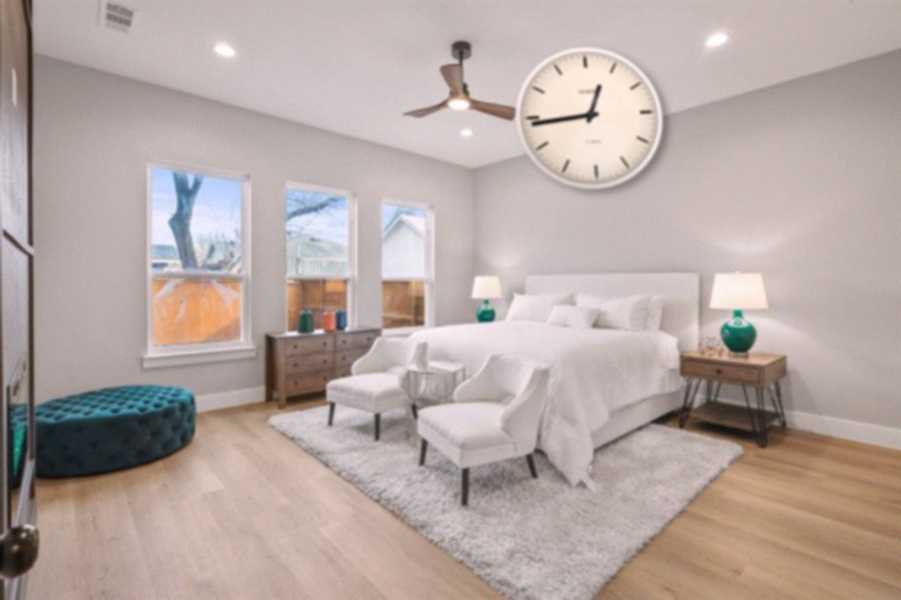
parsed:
**12:44**
